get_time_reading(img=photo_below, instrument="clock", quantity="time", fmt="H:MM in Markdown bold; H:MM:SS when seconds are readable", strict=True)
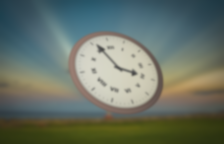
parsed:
**3:56**
